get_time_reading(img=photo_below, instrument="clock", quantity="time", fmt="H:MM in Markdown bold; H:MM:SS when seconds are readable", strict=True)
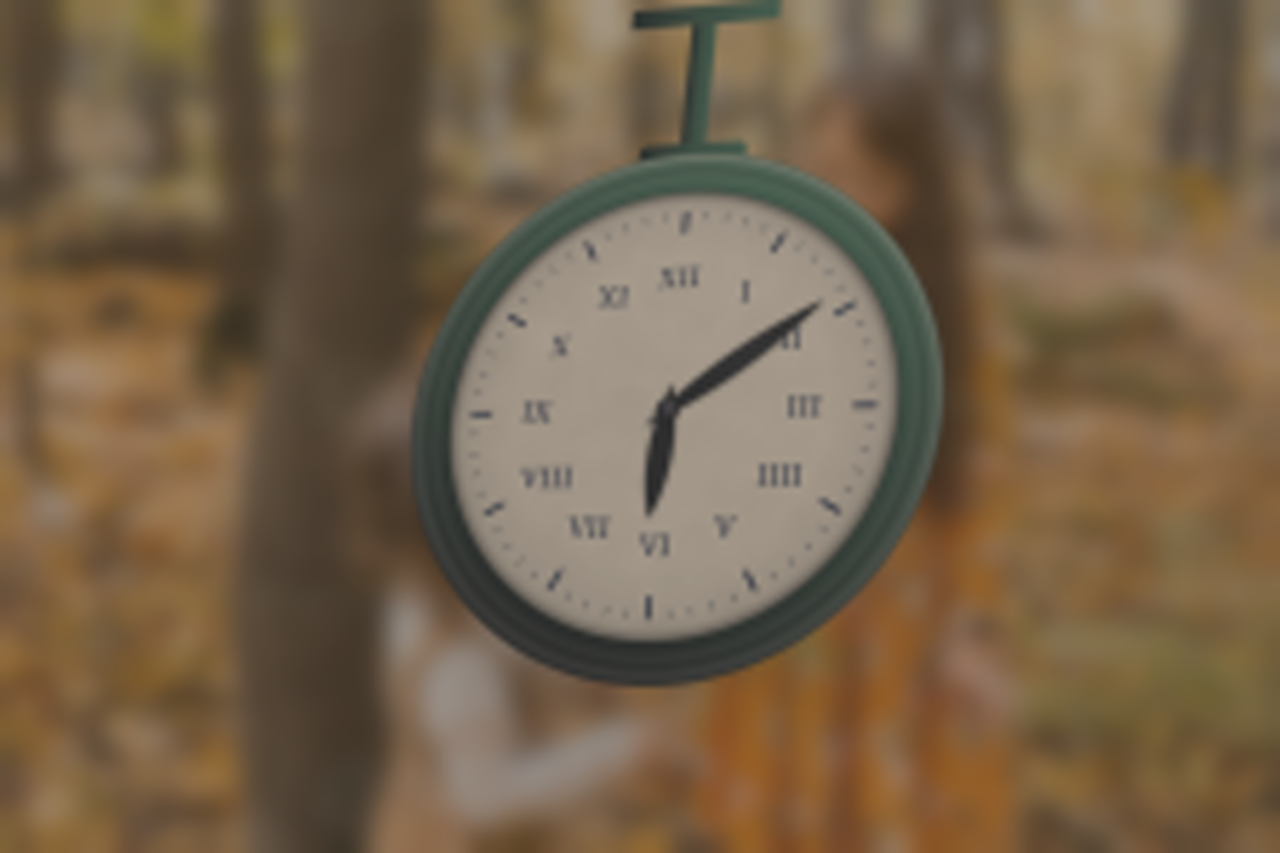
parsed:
**6:09**
